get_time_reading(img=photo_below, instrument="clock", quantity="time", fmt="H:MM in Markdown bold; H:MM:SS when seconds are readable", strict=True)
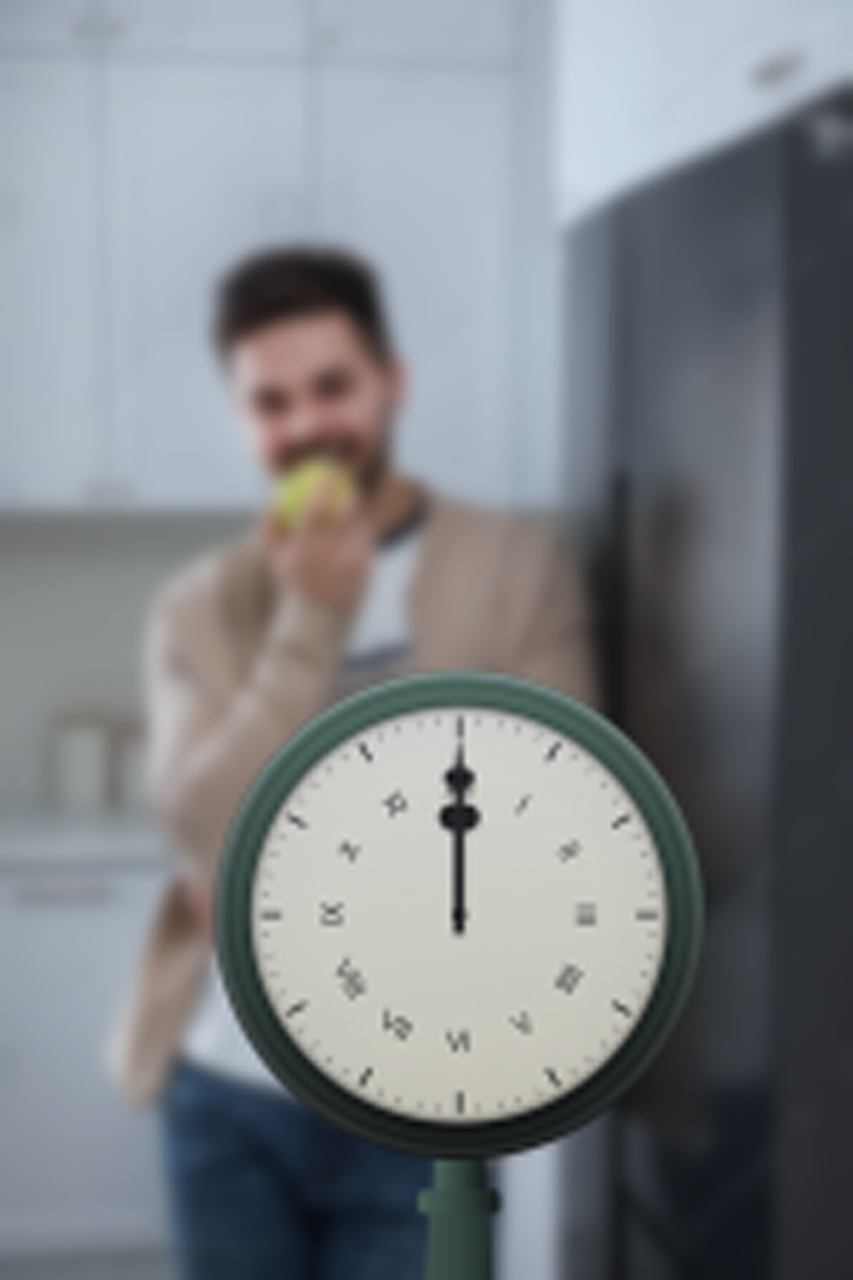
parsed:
**12:00**
